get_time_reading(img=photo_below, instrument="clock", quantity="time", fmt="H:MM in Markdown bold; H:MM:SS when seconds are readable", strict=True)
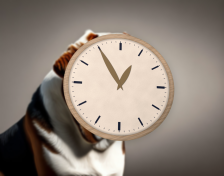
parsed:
**12:55**
